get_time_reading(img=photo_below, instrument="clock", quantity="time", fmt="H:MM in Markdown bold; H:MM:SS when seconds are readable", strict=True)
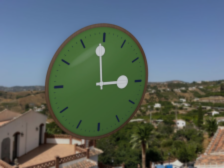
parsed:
**2:59**
